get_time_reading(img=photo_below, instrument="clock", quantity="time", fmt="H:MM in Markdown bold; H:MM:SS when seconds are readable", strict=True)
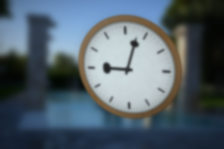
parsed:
**9:03**
